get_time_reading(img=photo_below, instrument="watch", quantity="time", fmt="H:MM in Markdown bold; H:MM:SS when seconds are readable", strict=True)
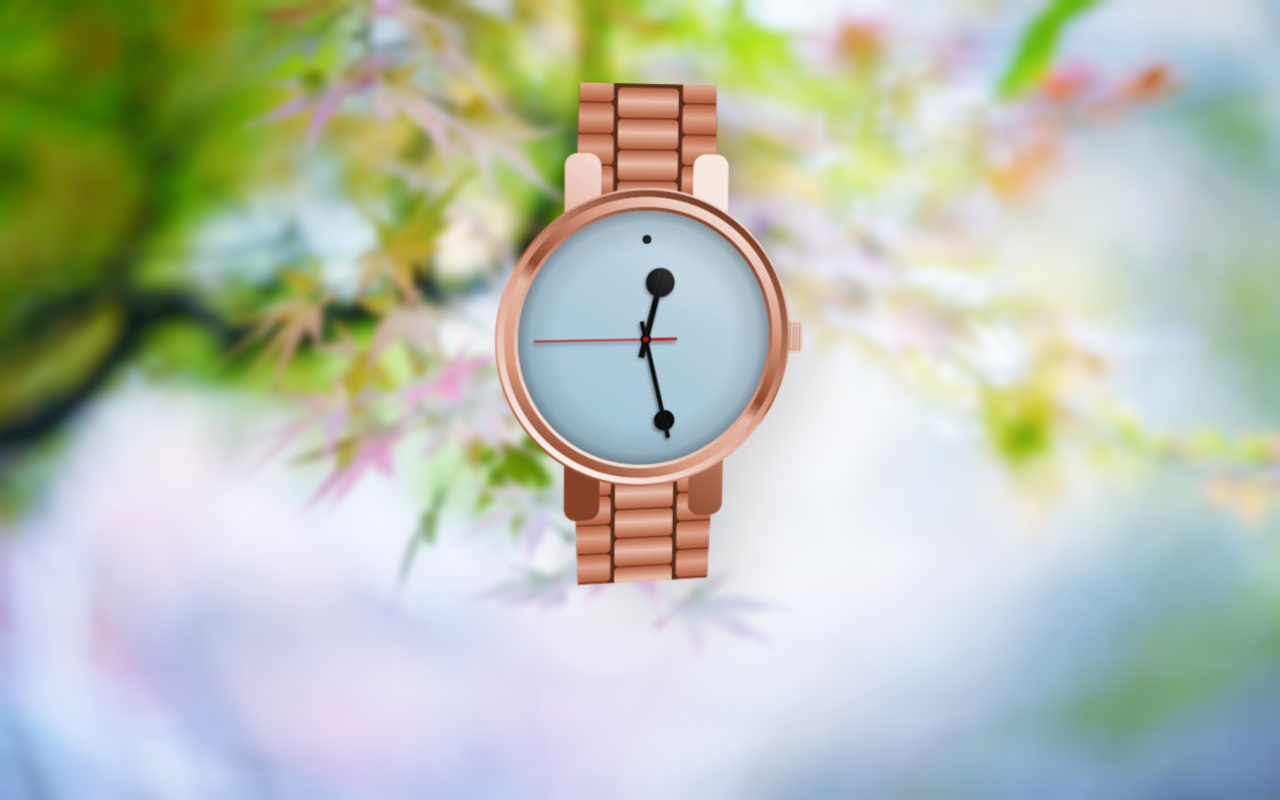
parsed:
**12:27:45**
